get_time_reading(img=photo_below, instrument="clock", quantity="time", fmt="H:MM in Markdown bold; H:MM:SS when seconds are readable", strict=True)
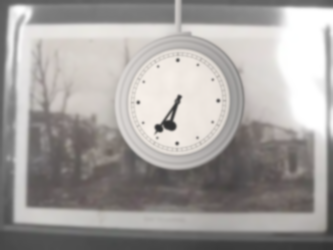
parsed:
**6:36**
